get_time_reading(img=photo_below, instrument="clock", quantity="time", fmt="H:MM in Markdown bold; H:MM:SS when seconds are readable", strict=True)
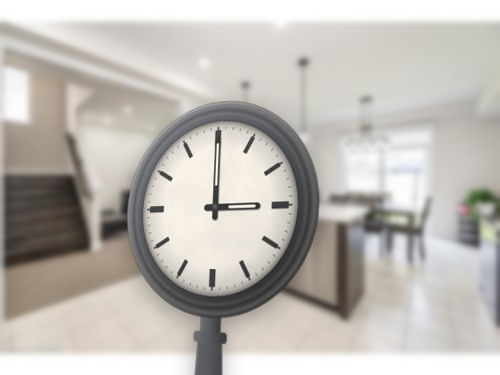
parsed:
**3:00**
